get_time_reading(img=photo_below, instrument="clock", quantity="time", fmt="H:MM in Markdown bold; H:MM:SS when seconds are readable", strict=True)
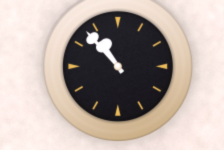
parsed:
**10:53**
